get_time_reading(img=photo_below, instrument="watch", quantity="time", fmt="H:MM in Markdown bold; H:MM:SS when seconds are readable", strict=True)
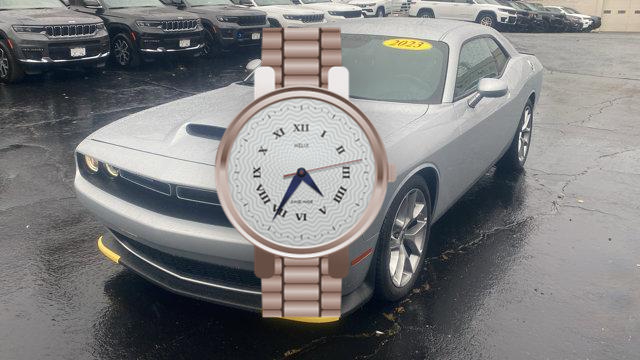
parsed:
**4:35:13**
